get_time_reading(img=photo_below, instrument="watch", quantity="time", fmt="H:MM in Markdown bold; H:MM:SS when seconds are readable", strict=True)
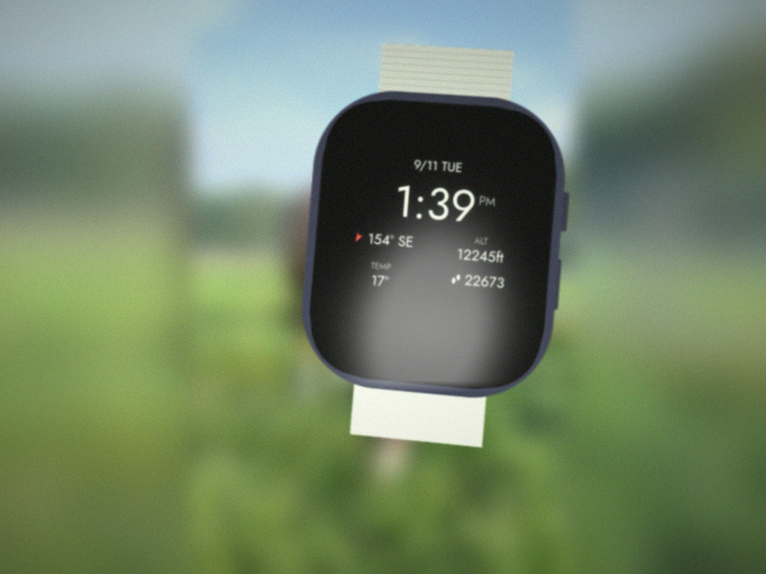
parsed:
**1:39**
